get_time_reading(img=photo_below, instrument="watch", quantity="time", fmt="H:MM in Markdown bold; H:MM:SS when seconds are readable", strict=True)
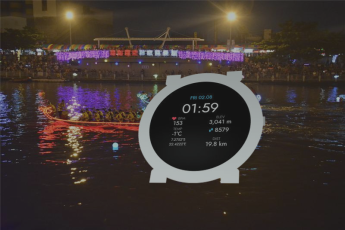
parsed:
**1:59**
